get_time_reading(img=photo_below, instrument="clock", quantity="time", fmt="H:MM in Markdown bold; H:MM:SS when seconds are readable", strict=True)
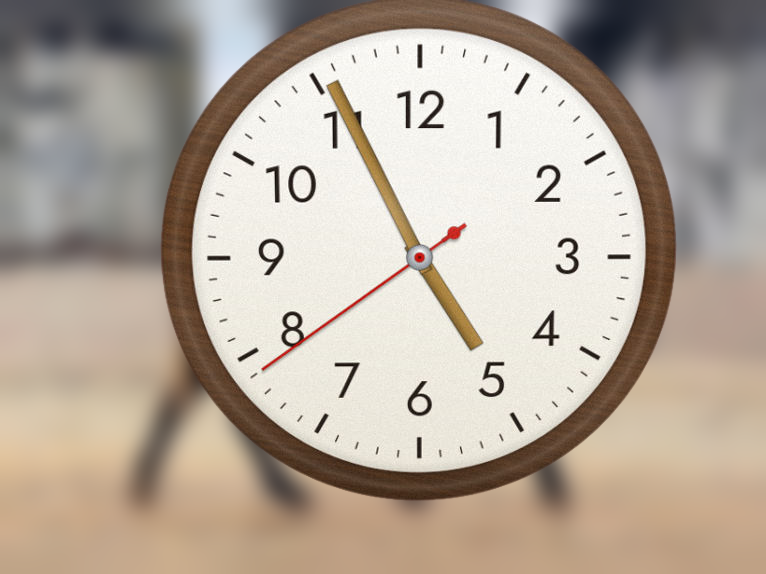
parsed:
**4:55:39**
